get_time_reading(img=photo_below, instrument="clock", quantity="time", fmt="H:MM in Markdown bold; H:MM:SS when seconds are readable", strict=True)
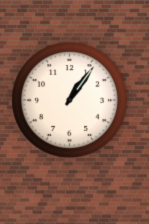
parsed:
**1:06**
